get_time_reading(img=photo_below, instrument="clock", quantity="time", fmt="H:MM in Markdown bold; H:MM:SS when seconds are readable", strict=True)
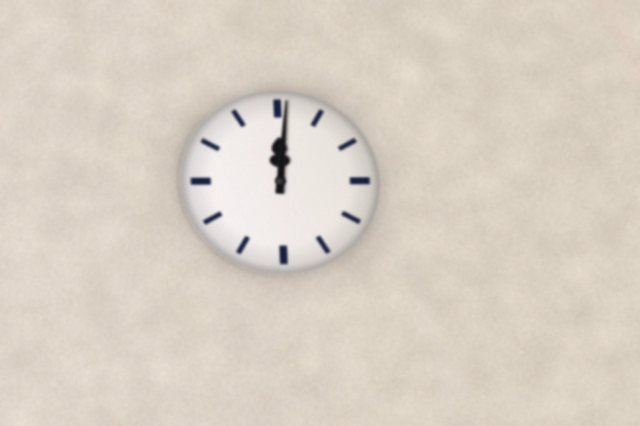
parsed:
**12:01**
